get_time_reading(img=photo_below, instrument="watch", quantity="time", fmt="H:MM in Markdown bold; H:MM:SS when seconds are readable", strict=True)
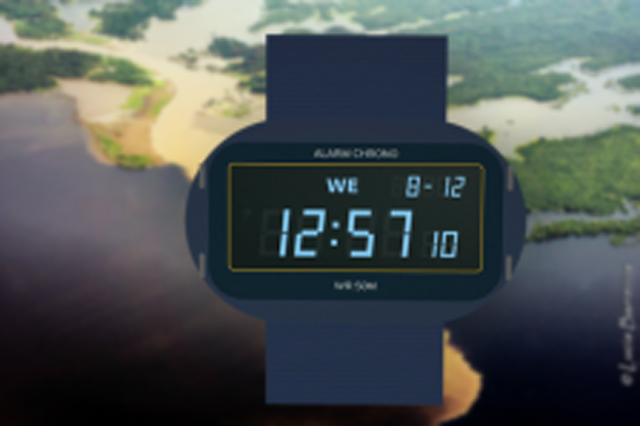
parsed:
**12:57:10**
